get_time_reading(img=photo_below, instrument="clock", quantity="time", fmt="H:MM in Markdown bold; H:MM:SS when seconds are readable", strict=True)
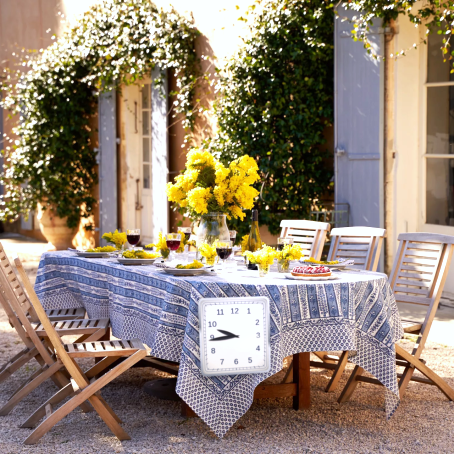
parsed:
**9:44**
